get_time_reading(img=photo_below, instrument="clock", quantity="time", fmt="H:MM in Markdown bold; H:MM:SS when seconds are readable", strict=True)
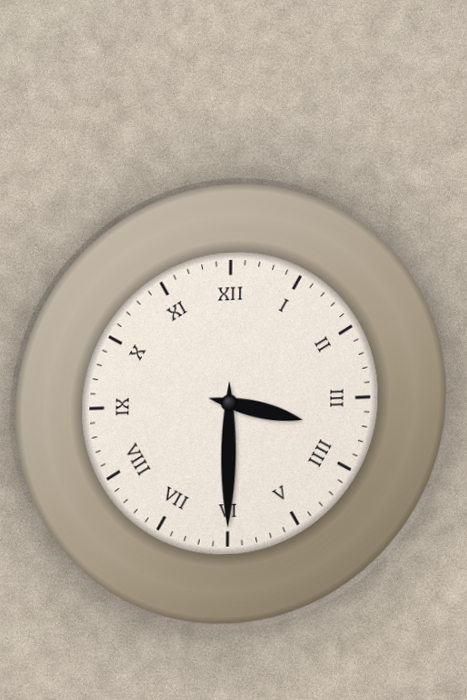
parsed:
**3:30**
